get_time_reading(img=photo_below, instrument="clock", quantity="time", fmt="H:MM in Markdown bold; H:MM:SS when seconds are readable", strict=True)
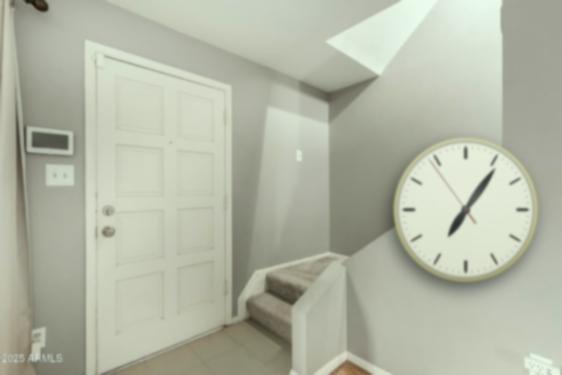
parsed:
**7:05:54**
